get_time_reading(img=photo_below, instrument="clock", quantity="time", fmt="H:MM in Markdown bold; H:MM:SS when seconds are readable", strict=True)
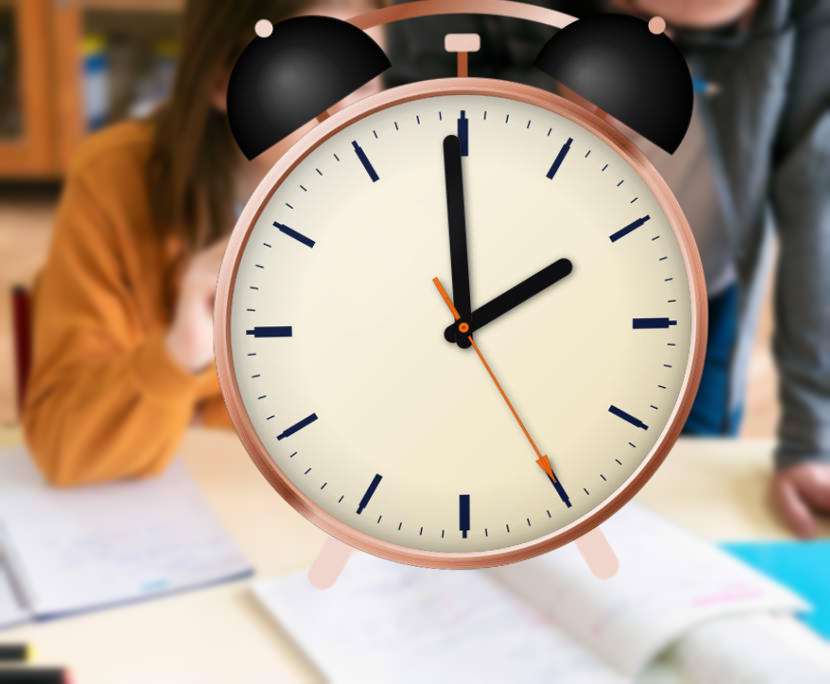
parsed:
**1:59:25**
